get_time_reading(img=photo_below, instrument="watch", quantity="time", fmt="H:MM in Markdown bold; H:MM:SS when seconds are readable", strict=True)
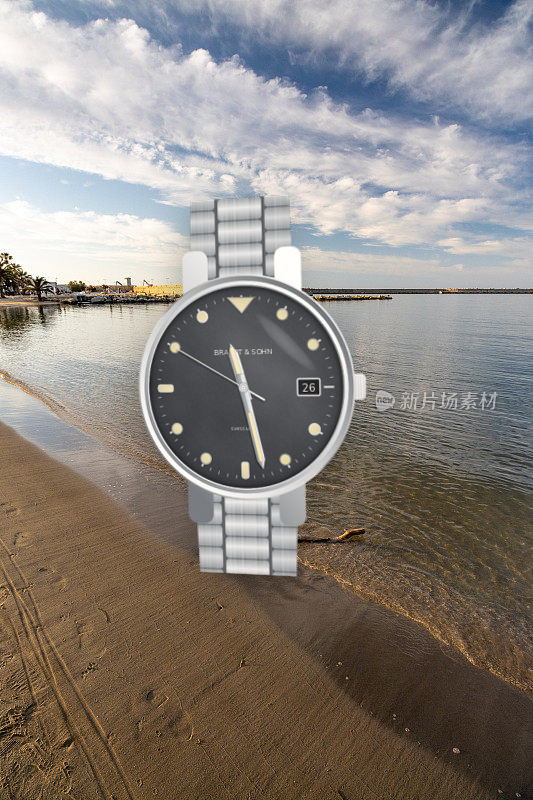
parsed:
**11:27:50**
